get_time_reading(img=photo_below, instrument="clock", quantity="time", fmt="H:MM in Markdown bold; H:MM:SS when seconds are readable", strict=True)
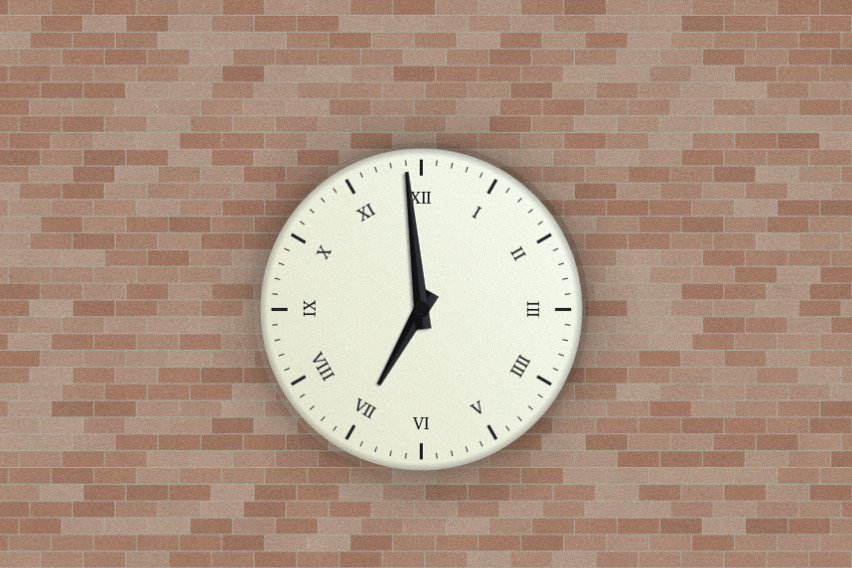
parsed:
**6:59**
